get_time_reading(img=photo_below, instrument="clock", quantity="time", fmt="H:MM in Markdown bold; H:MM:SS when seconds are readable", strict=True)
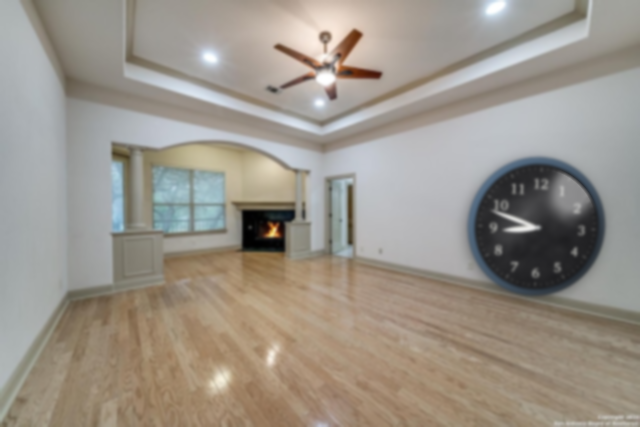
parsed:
**8:48**
